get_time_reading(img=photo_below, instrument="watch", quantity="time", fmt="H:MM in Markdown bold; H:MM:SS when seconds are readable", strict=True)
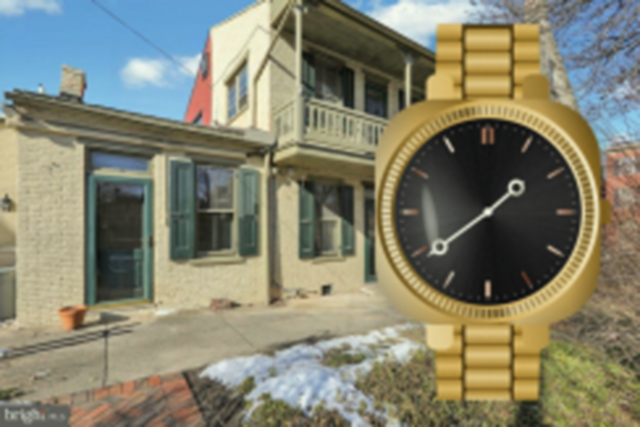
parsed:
**1:39**
